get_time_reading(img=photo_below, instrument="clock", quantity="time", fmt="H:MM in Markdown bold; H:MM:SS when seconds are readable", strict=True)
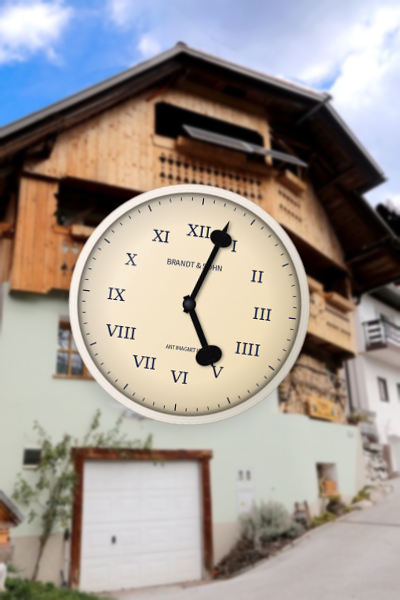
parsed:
**5:03**
